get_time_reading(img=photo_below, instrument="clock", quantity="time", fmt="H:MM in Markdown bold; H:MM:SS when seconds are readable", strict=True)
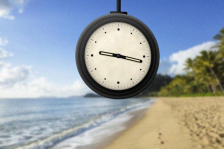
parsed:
**9:17**
